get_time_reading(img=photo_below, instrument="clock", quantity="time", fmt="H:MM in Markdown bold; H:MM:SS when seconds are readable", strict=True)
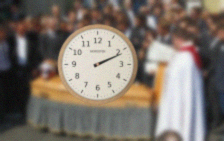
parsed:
**2:11**
